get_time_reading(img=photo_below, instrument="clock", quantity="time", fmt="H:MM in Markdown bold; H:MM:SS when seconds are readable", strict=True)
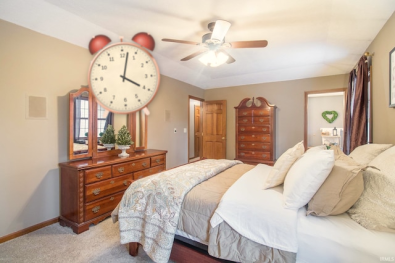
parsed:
**4:02**
